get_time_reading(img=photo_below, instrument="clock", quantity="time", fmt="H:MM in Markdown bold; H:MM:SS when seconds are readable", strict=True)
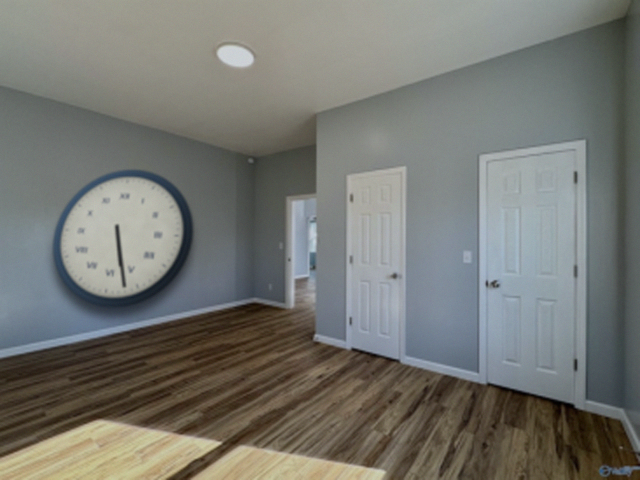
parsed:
**5:27**
